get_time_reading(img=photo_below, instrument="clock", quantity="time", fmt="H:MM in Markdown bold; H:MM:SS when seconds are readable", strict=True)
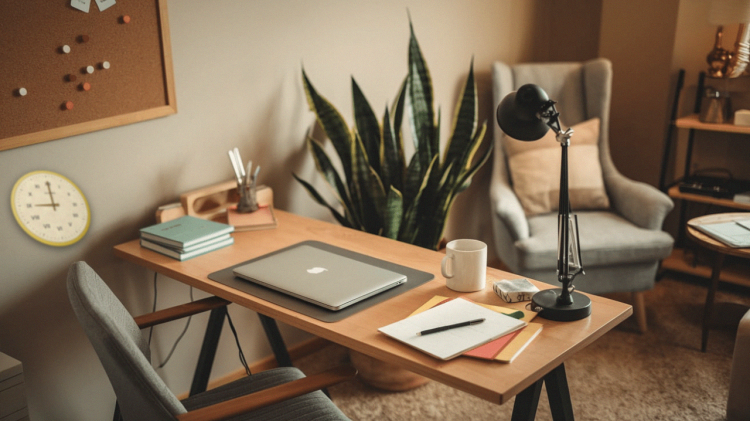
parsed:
**9:00**
